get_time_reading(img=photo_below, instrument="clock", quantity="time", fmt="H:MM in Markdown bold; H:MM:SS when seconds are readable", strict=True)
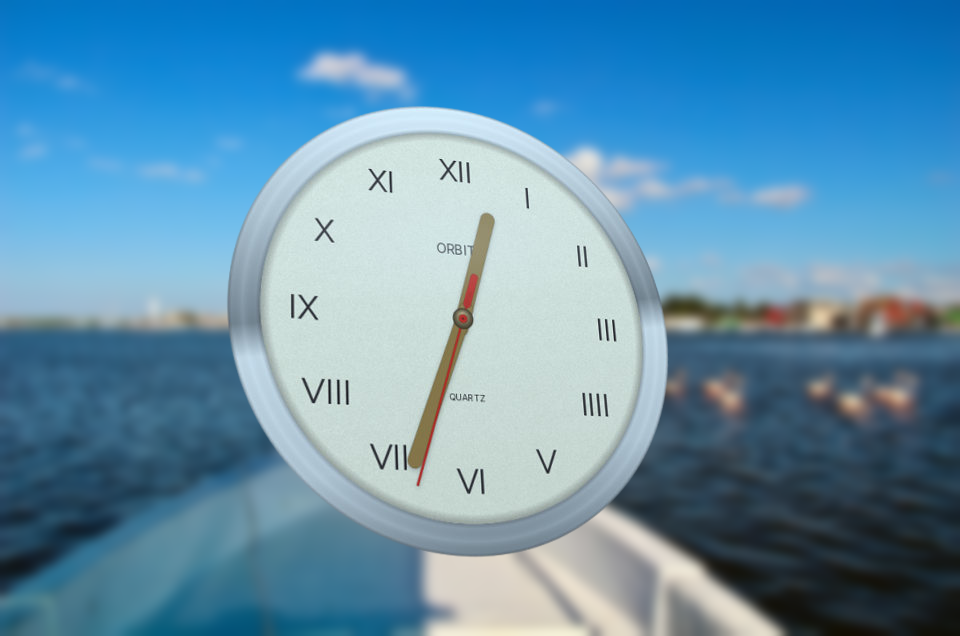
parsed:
**12:33:33**
